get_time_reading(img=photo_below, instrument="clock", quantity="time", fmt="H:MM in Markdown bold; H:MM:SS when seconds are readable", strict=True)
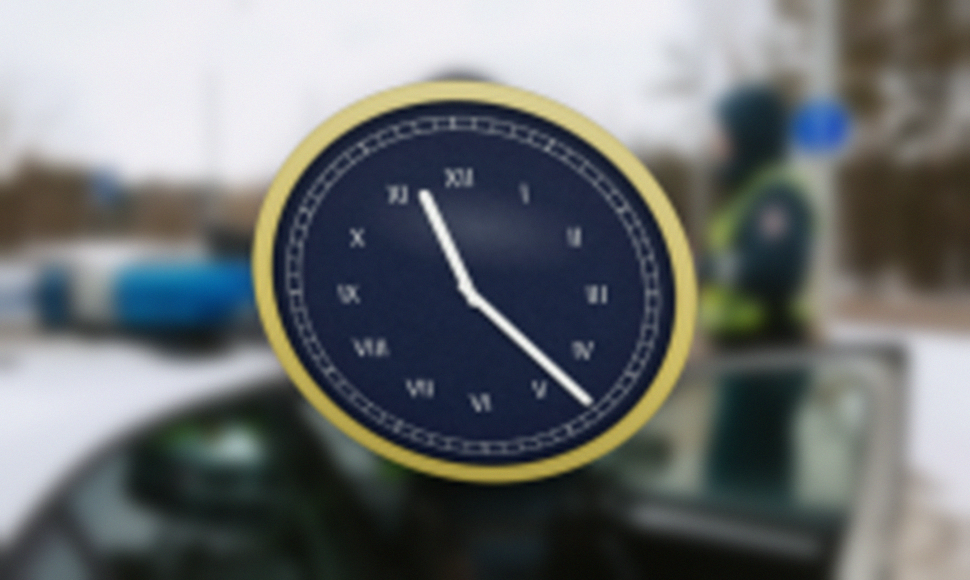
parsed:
**11:23**
